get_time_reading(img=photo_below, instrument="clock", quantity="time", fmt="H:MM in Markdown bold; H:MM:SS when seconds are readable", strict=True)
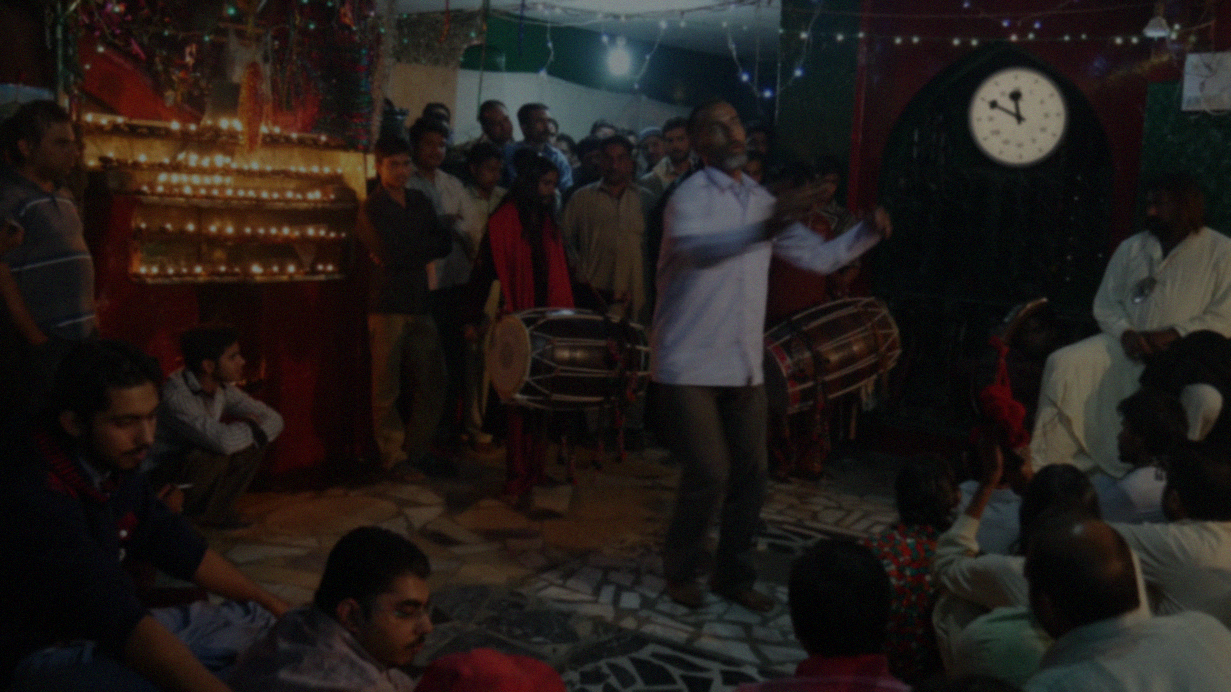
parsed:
**11:50**
